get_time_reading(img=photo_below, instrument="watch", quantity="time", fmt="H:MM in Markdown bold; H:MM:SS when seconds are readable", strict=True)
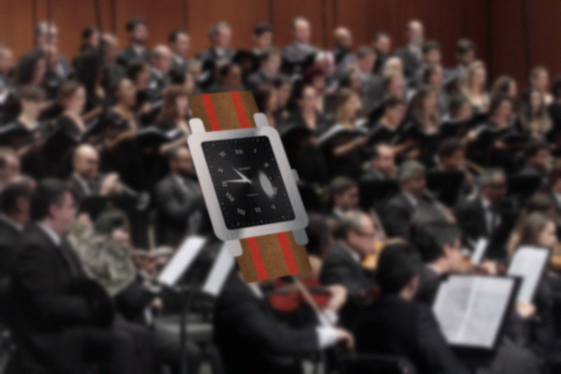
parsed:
**10:46**
